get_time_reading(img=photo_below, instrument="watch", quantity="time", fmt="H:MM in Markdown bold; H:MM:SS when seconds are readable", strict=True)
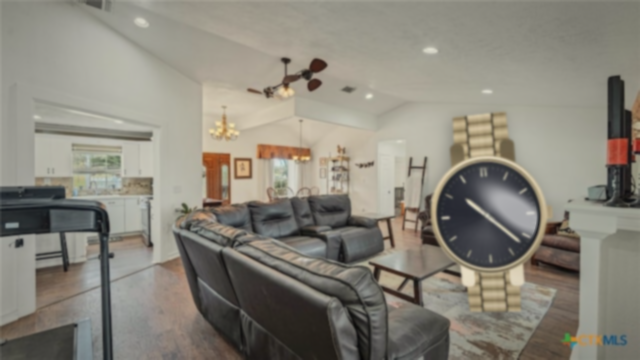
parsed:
**10:22**
